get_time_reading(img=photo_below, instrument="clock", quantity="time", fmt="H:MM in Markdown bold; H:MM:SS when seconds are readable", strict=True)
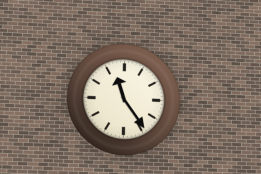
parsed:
**11:24**
